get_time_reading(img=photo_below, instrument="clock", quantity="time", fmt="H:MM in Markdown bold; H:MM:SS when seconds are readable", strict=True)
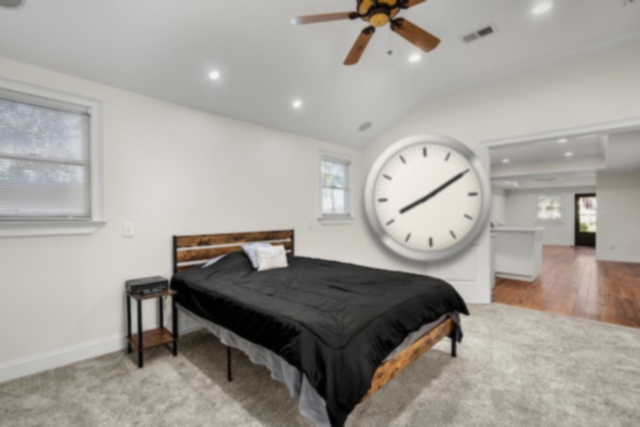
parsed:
**8:10**
